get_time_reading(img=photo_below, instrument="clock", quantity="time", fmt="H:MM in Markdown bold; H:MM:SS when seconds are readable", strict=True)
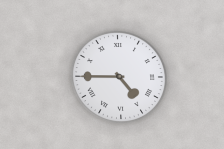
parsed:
**4:45**
